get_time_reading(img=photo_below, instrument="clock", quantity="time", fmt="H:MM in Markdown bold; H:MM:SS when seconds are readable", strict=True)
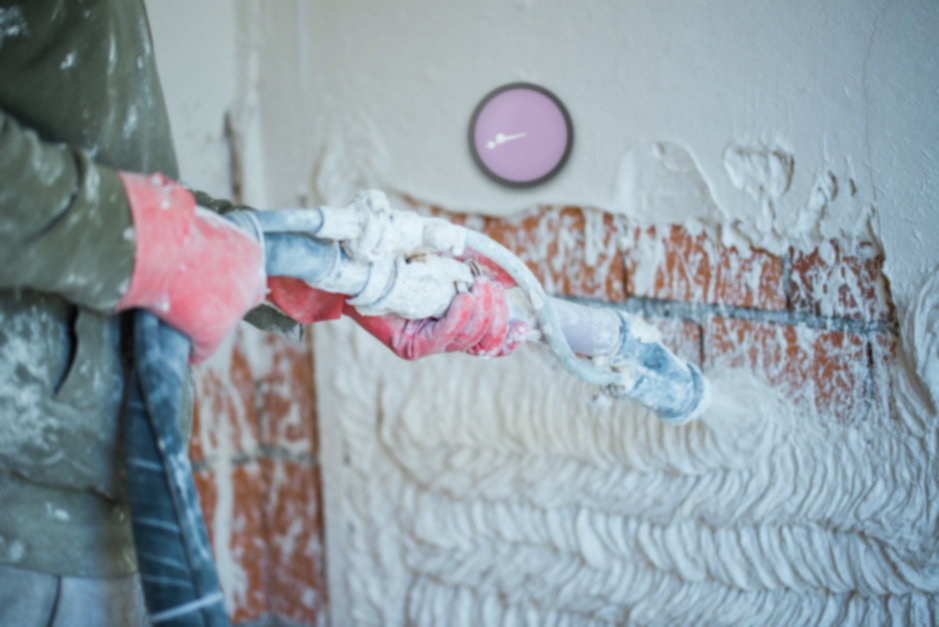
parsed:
**8:42**
